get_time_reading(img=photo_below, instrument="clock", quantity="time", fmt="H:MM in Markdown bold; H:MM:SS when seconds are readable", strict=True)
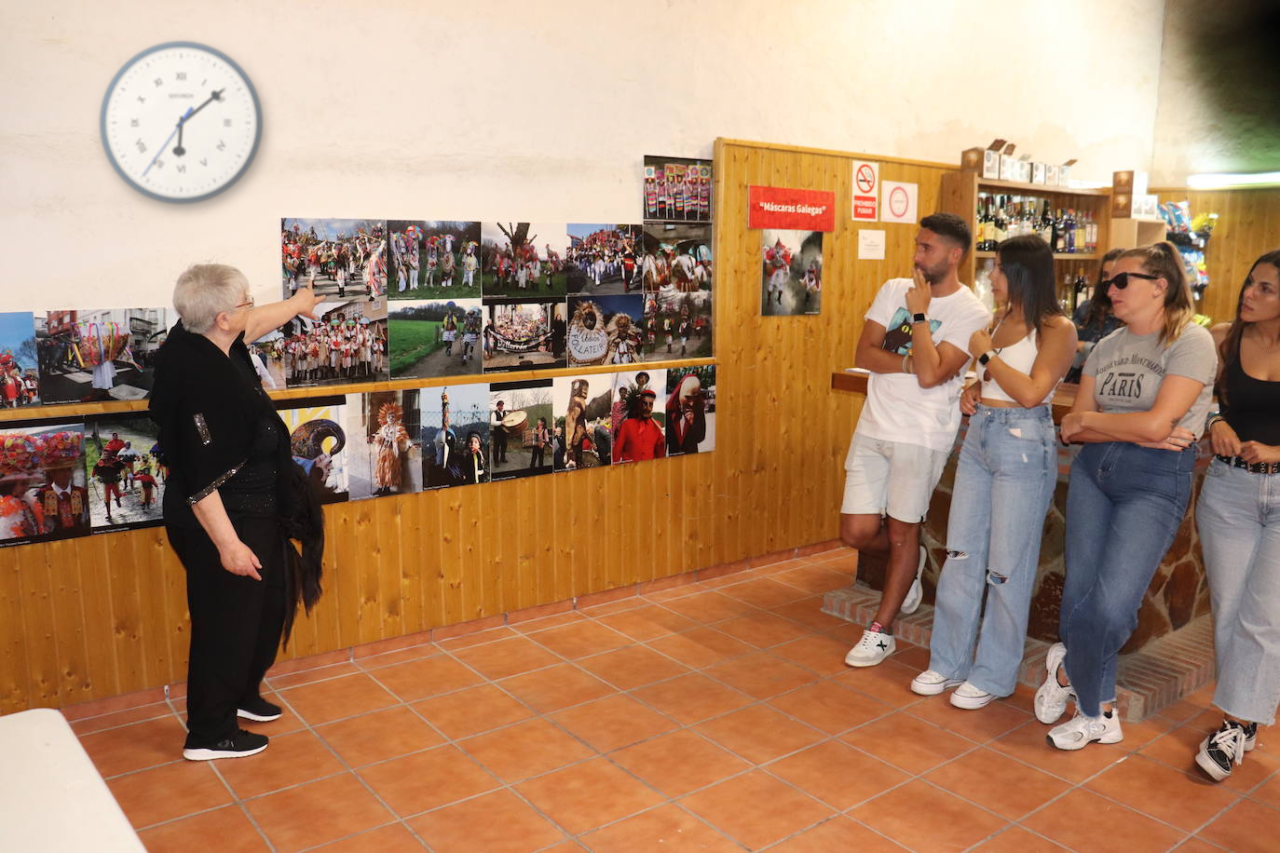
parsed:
**6:08:36**
